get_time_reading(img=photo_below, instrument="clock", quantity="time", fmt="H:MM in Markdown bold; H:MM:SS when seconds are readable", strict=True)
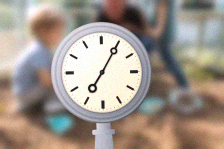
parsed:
**7:05**
